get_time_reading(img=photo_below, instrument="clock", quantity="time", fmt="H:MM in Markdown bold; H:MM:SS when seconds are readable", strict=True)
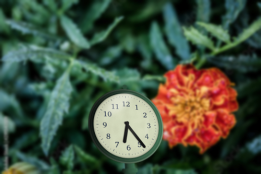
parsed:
**6:24**
